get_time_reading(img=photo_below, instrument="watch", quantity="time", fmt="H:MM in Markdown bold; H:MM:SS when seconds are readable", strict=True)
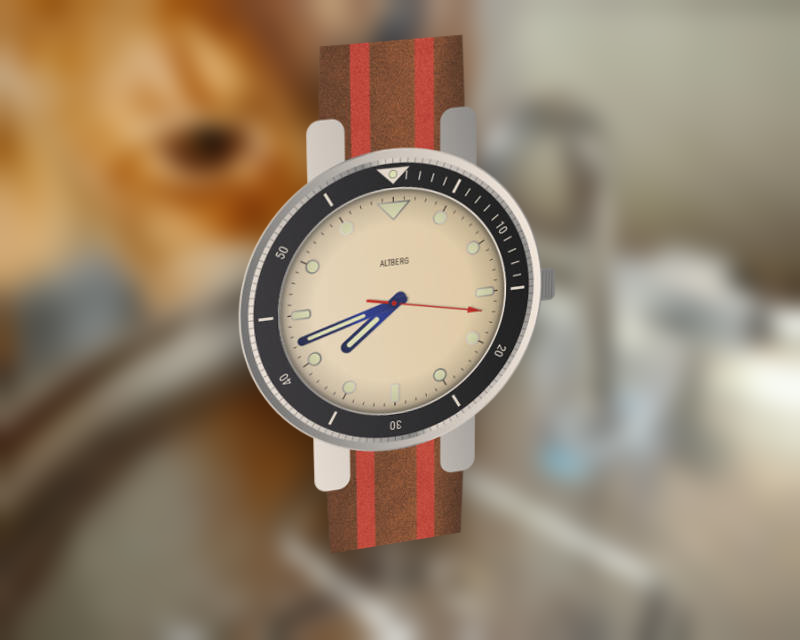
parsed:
**7:42:17**
